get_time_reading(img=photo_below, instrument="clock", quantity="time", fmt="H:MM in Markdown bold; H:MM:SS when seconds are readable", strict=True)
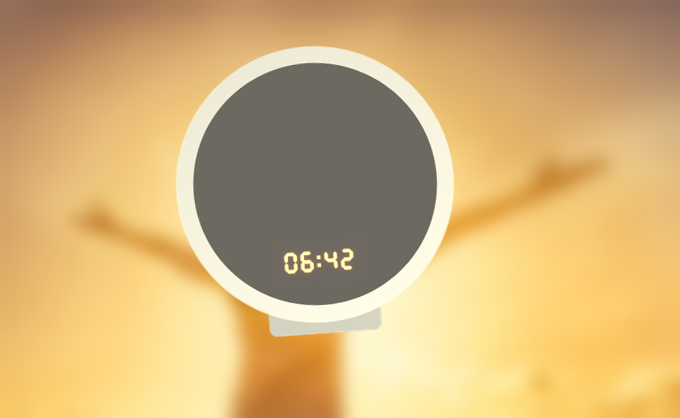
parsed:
**6:42**
